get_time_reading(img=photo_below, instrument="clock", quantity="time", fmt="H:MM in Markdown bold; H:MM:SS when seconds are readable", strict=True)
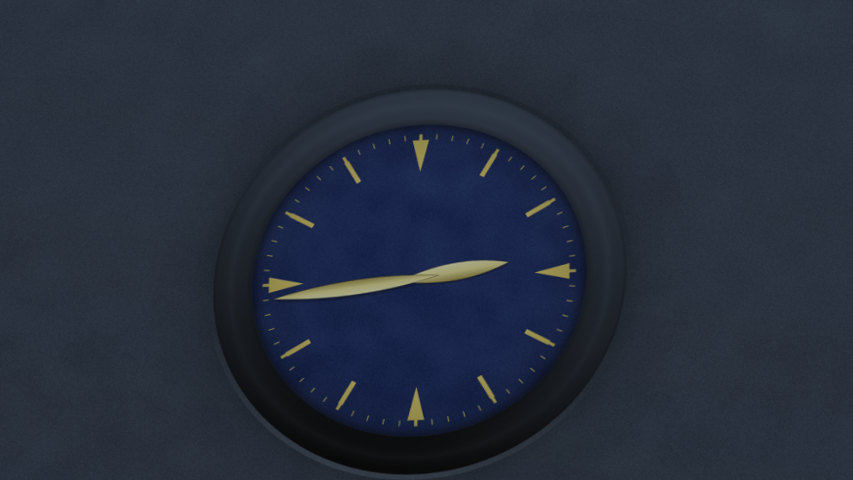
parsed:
**2:44**
